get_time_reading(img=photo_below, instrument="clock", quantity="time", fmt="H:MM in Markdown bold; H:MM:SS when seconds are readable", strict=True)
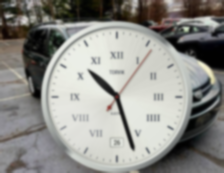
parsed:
**10:27:06**
